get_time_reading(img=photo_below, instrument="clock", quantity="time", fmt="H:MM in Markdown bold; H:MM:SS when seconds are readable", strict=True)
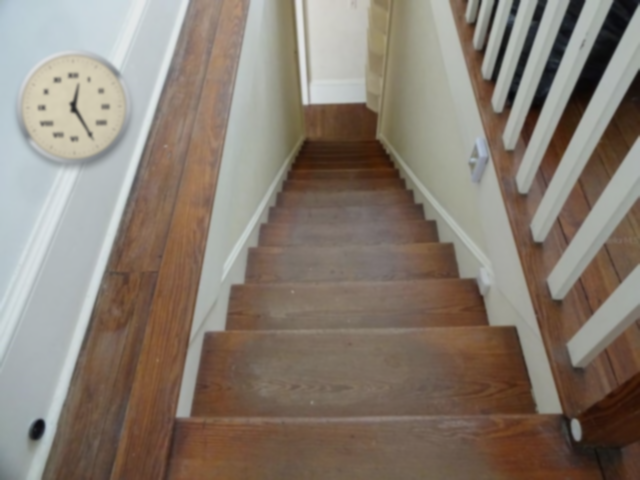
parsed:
**12:25**
